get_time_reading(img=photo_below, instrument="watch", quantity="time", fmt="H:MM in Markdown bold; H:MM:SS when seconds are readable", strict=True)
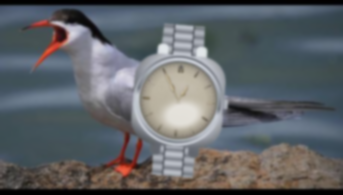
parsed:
**12:55**
